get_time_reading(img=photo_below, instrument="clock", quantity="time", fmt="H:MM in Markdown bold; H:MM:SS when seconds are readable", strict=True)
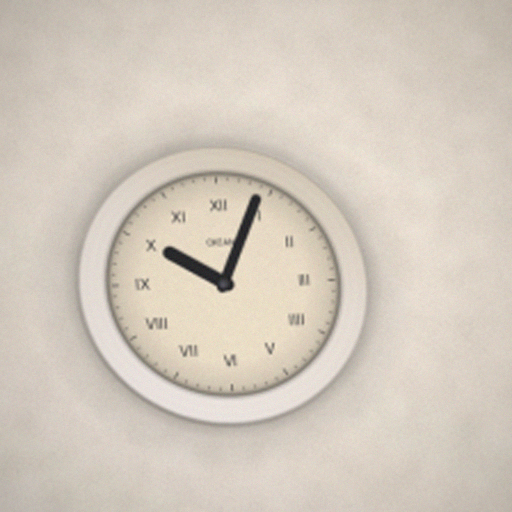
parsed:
**10:04**
